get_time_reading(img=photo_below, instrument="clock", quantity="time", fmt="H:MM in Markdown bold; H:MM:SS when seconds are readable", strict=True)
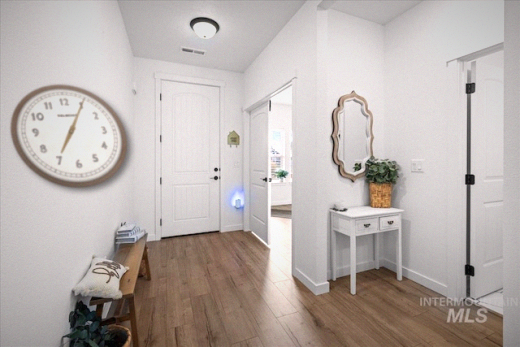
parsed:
**7:05**
